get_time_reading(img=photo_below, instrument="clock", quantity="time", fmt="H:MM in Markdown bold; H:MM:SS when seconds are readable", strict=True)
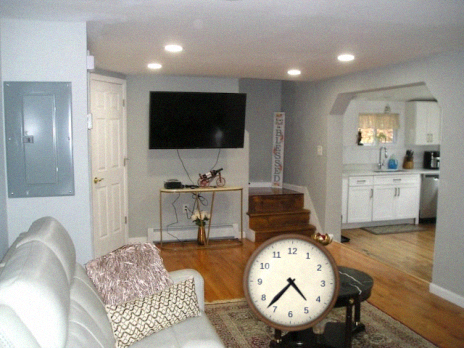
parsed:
**4:37**
